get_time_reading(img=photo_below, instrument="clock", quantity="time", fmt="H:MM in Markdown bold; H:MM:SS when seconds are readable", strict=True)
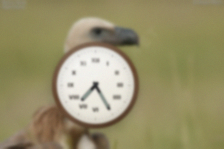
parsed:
**7:25**
